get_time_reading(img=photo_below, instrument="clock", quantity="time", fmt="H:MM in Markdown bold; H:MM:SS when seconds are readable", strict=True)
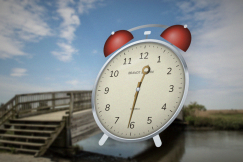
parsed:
**12:31**
